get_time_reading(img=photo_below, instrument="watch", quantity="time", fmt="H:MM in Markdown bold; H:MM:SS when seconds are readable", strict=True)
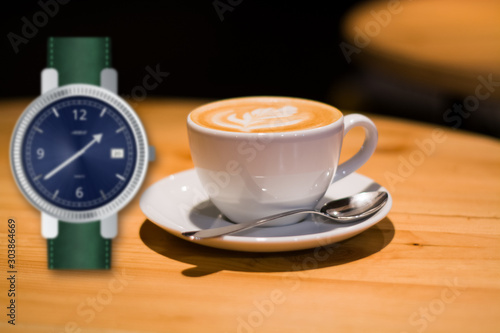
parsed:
**1:39**
